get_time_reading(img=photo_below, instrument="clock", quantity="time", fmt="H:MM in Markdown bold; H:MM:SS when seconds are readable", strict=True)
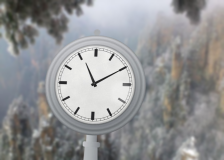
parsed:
**11:10**
